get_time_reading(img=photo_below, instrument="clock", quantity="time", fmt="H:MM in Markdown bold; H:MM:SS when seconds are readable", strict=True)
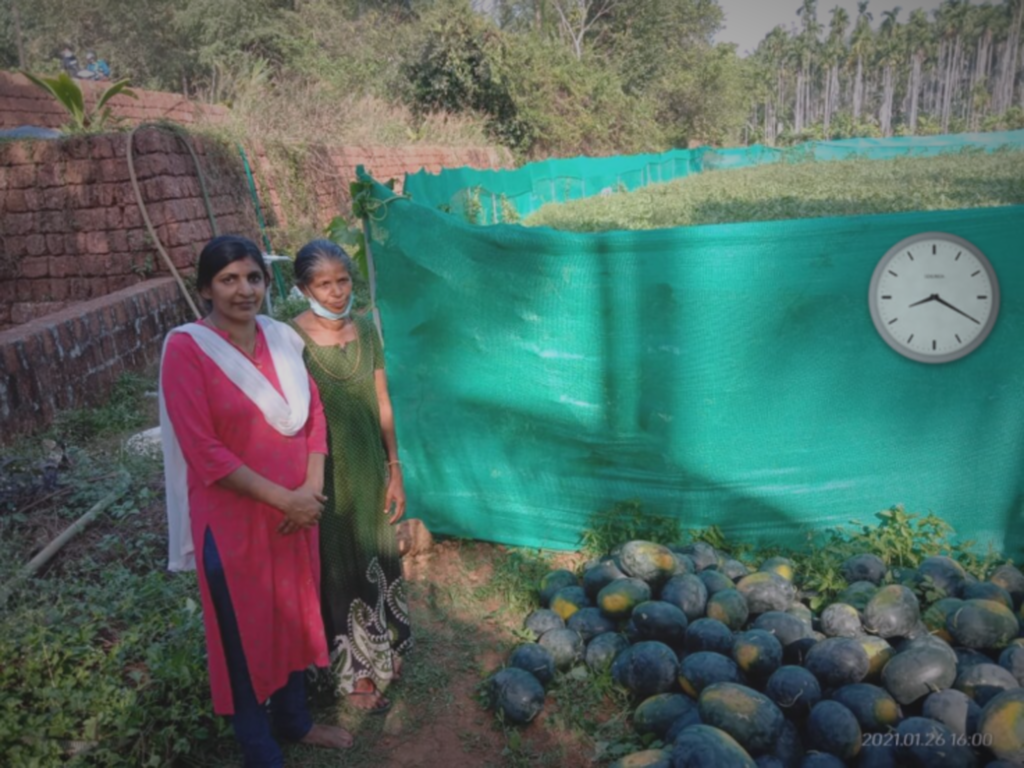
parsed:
**8:20**
